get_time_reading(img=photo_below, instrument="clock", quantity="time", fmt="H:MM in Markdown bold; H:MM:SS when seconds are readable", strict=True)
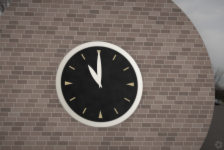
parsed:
**11:00**
